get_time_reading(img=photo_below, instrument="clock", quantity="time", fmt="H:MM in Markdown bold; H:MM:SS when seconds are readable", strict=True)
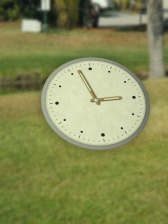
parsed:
**2:57**
